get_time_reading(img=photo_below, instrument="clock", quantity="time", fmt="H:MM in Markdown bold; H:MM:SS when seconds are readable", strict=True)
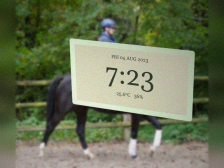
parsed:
**7:23**
